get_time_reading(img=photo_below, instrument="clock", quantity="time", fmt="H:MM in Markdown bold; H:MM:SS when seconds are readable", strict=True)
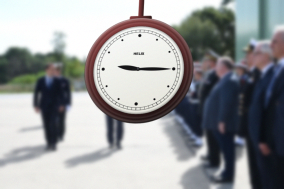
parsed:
**9:15**
